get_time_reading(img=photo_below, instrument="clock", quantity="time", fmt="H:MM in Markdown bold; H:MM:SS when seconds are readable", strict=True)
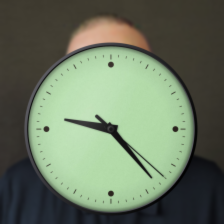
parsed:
**9:23:22**
